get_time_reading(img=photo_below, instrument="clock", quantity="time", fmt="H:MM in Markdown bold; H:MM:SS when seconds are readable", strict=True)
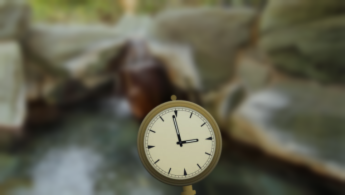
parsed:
**2:59**
